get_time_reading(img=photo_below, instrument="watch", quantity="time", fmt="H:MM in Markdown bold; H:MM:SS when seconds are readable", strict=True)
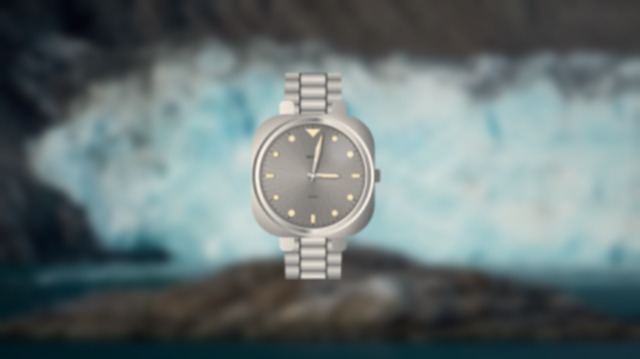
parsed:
**3:02**
